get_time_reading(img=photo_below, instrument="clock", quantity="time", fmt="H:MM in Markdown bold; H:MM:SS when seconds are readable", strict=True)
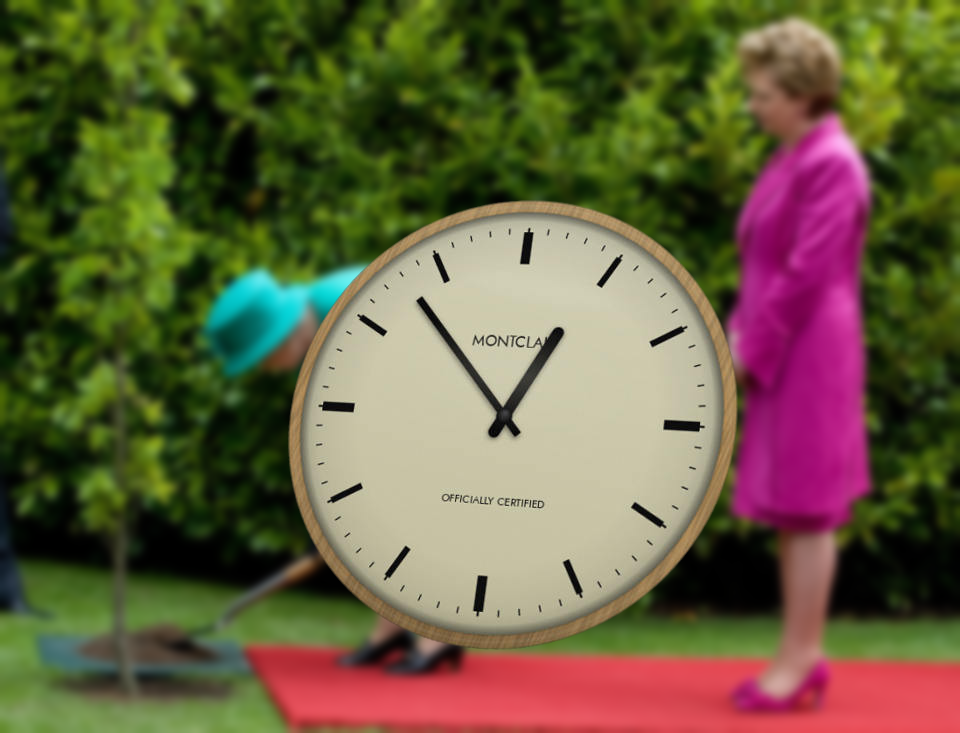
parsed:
**12:53**
